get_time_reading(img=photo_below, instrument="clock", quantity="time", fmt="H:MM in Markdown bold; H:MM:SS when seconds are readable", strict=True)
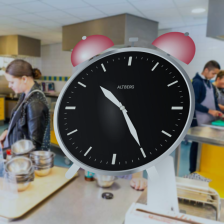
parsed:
**10:25**
